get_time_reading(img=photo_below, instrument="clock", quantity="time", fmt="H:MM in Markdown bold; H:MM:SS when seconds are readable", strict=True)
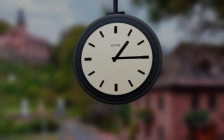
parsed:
**1:15**
